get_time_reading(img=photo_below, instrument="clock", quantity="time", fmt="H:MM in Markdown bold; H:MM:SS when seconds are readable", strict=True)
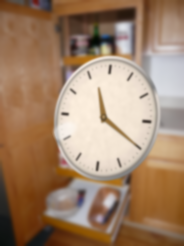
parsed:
**11:20**
